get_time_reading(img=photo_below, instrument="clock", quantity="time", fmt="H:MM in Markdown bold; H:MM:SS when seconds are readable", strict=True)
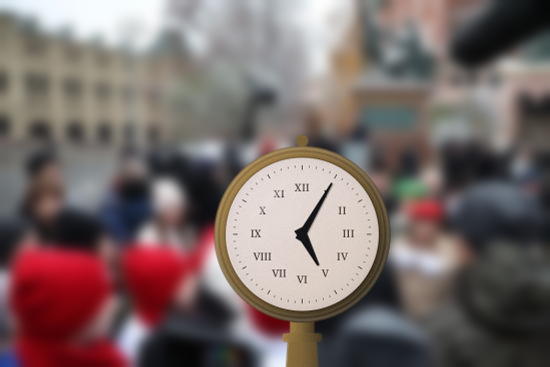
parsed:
**5:05**
